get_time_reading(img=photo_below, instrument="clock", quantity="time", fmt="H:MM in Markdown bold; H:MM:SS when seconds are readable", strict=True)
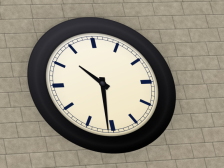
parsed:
**10:31**
